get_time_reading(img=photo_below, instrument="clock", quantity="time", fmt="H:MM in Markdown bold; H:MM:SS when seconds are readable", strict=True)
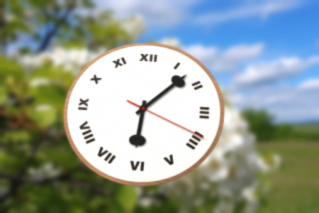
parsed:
**6:07:19**
